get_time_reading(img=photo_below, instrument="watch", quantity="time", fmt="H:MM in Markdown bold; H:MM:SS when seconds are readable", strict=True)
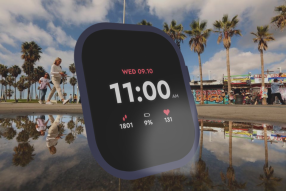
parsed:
**11:00**
